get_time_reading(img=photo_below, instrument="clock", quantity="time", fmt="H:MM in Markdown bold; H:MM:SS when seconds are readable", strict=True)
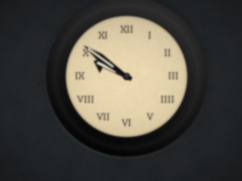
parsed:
**9:51**
